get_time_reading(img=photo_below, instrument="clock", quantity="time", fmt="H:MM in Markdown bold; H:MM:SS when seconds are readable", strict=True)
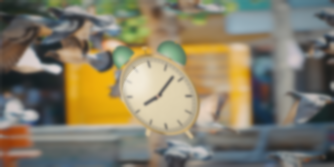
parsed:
**8:08**
